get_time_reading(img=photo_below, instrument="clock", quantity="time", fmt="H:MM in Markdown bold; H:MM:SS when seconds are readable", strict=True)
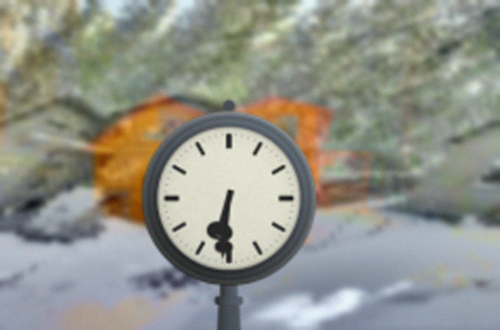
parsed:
**6:31**
